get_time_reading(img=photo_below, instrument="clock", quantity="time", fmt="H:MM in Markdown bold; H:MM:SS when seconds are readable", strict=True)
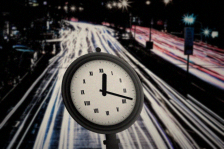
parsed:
**12:18**
